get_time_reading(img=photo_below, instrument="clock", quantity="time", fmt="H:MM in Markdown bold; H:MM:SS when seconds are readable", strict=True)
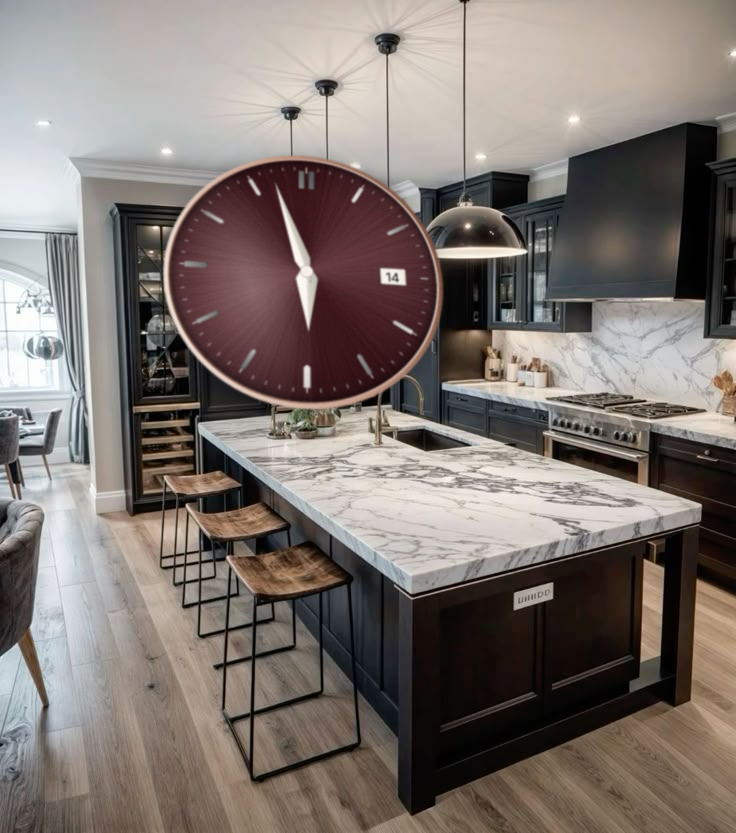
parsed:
**5:57**
